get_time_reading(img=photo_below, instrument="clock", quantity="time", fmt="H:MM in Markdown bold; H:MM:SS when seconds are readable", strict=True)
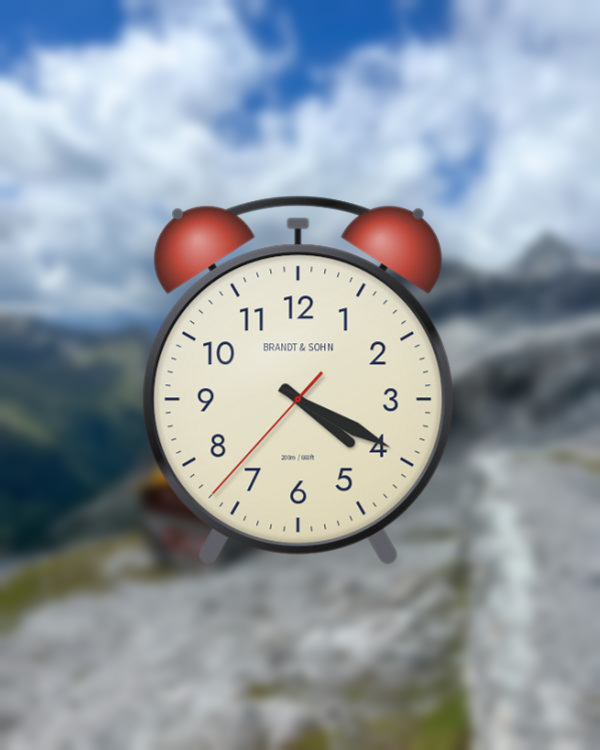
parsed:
**4:19:37**
